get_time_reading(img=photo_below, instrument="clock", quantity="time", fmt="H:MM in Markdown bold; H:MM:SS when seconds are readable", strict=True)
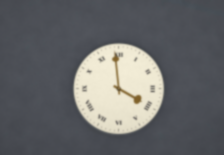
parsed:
**3:59**
